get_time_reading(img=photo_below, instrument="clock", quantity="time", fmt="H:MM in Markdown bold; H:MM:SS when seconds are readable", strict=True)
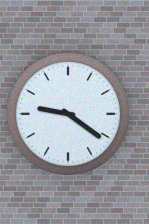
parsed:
**9:21**
